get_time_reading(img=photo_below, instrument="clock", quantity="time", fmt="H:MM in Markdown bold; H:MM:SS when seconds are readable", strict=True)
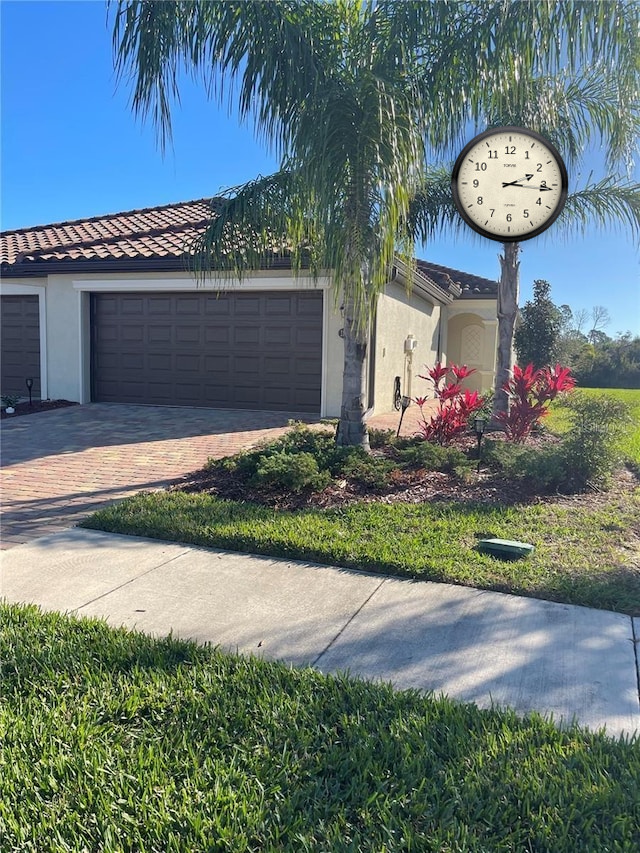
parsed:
**2:16**
